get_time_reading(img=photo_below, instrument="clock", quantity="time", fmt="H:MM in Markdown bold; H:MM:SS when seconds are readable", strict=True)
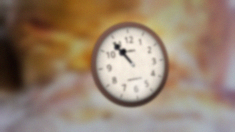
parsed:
**10:54**
